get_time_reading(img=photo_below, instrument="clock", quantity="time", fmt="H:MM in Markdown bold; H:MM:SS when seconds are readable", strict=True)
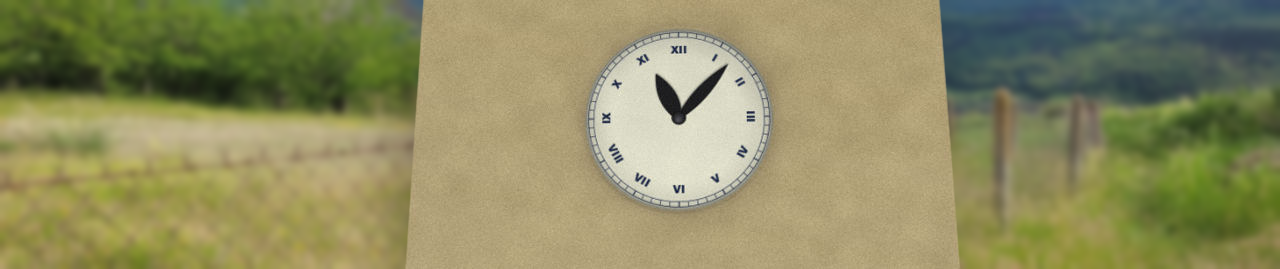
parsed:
**11:07**
